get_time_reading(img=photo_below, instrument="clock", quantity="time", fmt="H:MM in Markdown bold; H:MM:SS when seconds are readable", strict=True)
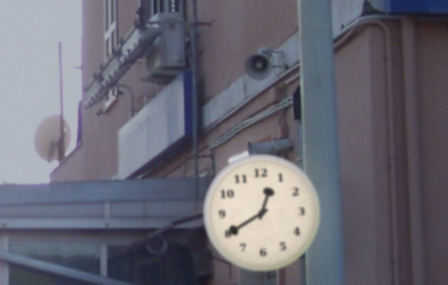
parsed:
**12:40**
